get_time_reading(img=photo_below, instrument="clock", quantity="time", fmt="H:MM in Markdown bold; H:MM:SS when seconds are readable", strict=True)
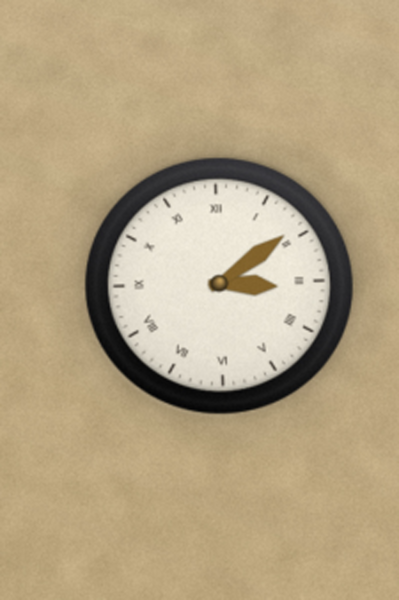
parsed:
**3:09**
